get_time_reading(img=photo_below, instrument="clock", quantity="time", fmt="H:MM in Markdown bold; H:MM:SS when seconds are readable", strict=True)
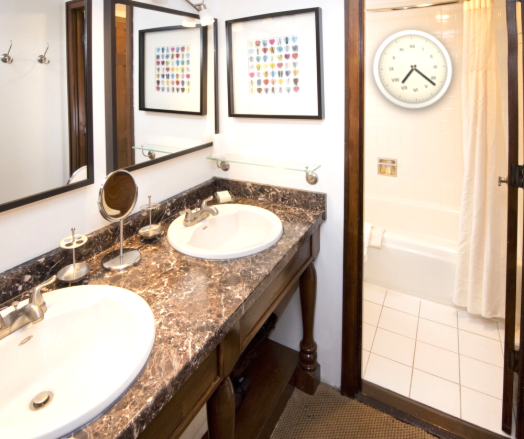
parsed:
**7:22**
